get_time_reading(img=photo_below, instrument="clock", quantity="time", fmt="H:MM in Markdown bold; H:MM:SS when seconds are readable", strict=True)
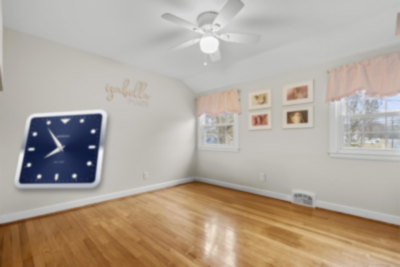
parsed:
**7:54**
